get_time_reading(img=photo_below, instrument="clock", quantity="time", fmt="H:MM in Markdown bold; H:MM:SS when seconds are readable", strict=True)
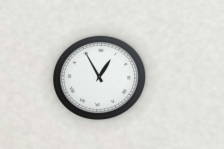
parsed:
**12:55**
